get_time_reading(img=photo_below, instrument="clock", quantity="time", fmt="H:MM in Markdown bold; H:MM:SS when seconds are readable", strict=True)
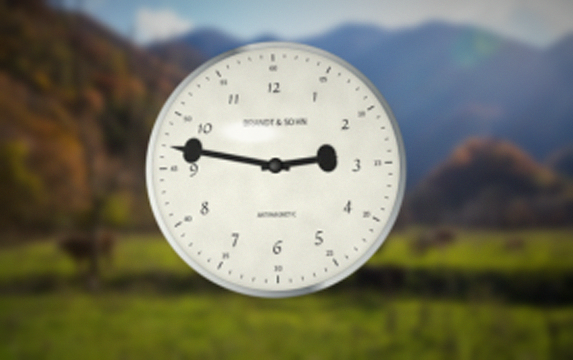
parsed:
**2:47**
